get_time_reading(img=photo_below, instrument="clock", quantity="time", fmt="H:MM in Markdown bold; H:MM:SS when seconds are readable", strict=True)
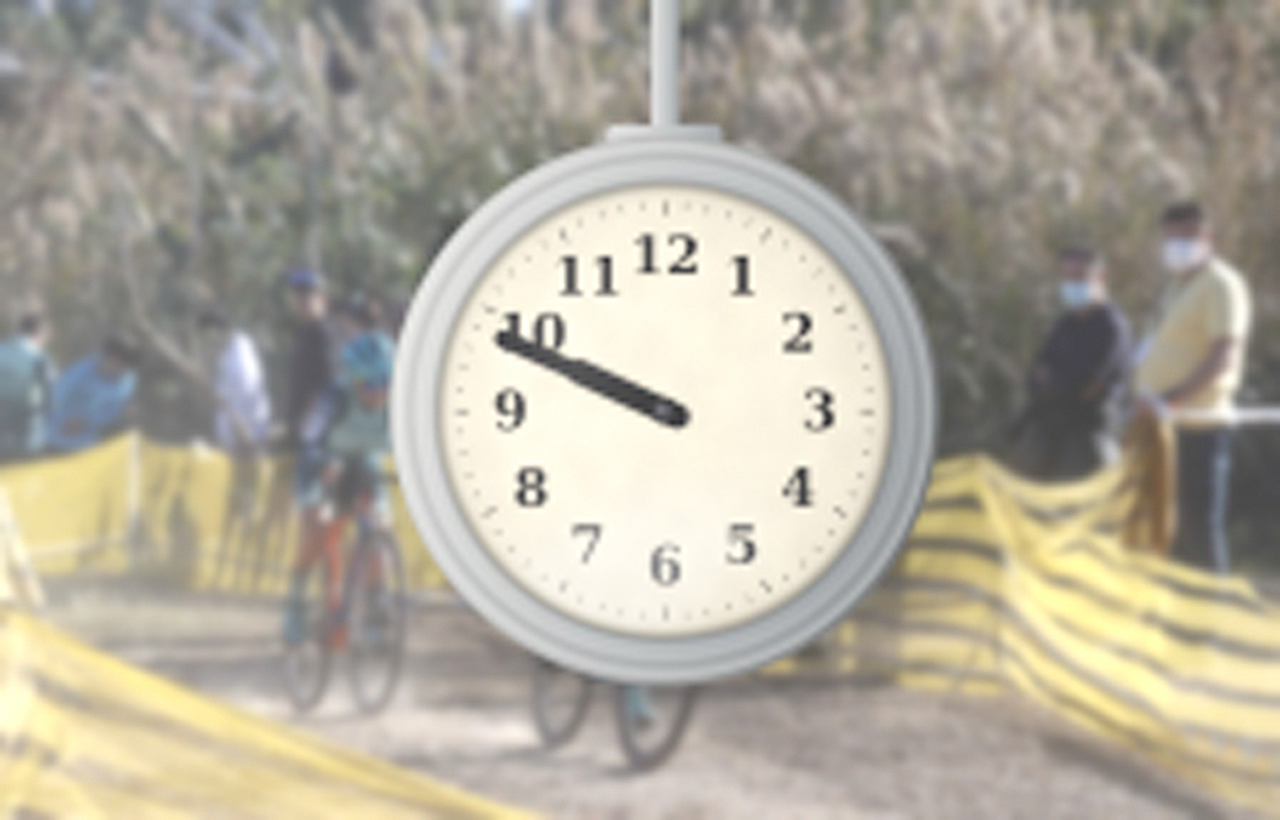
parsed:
**9:49**
